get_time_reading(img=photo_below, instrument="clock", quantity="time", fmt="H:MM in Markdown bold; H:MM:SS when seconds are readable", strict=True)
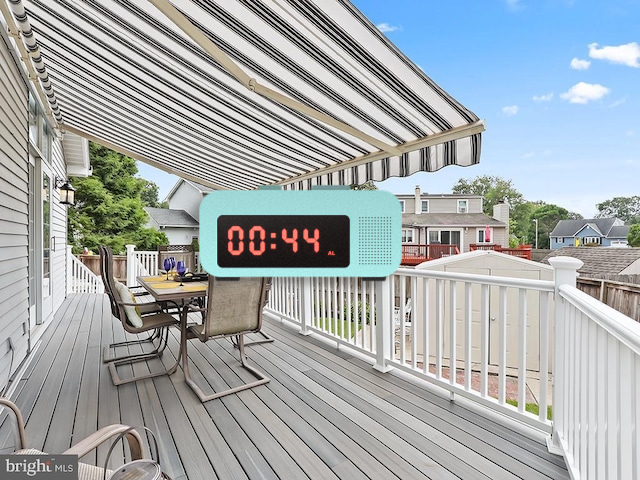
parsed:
**0:44**
